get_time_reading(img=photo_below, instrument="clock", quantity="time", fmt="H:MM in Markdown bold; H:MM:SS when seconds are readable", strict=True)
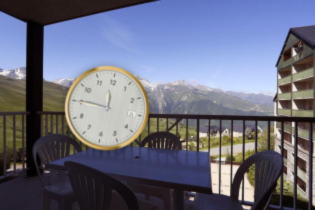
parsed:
**11:45**
